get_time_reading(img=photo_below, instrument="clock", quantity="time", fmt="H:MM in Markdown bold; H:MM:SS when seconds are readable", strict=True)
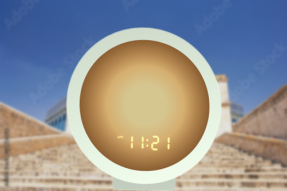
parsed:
**11:21**
